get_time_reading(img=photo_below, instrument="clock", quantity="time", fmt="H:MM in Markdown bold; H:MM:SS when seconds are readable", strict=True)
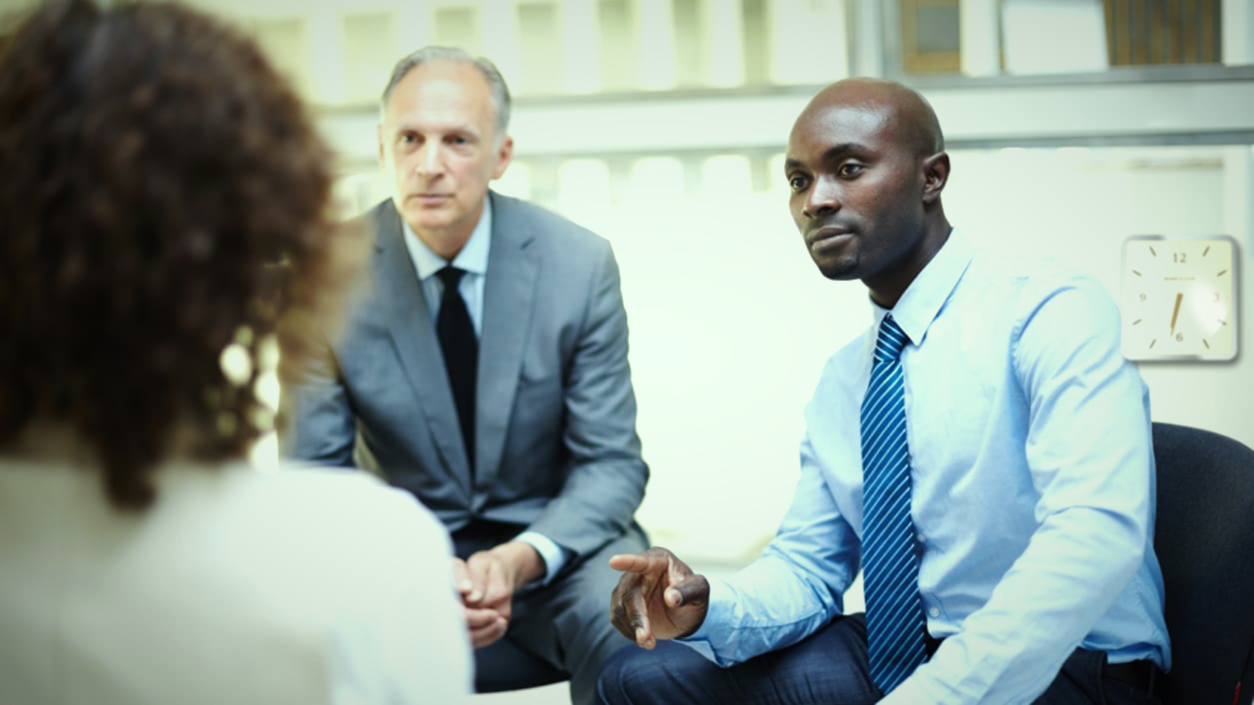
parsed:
**6:32**
